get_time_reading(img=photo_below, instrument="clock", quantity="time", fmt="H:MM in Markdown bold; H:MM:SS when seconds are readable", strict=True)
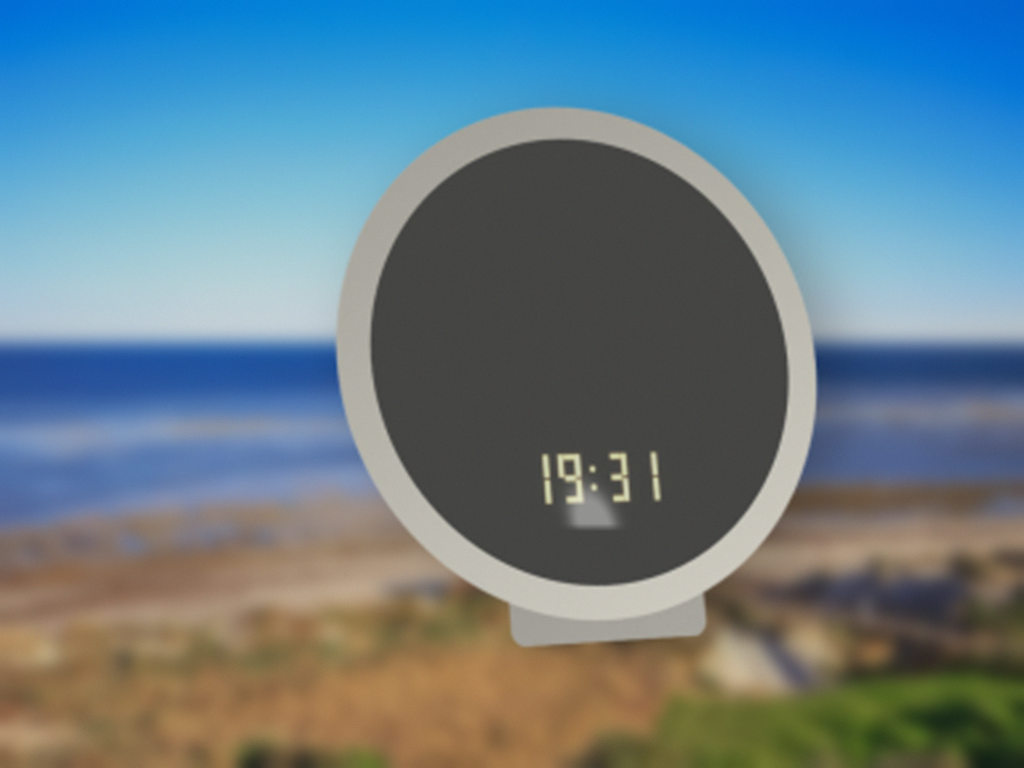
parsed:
**19:31**
